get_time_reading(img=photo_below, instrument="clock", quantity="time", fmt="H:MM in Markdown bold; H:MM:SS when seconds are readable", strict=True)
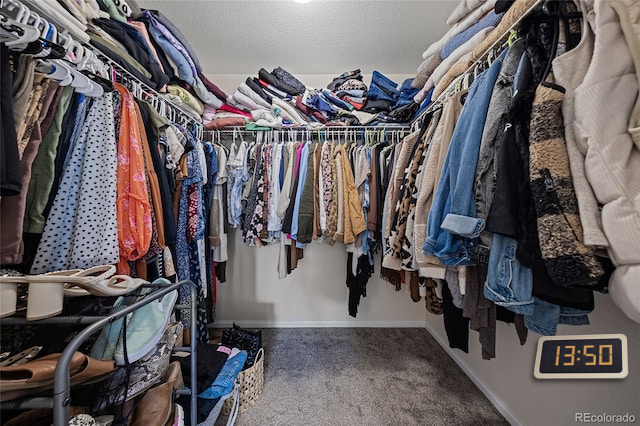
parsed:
**13:50**
